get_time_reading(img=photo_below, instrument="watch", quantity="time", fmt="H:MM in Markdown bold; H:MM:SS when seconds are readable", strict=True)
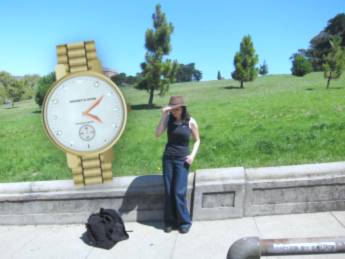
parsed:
**4:09**
